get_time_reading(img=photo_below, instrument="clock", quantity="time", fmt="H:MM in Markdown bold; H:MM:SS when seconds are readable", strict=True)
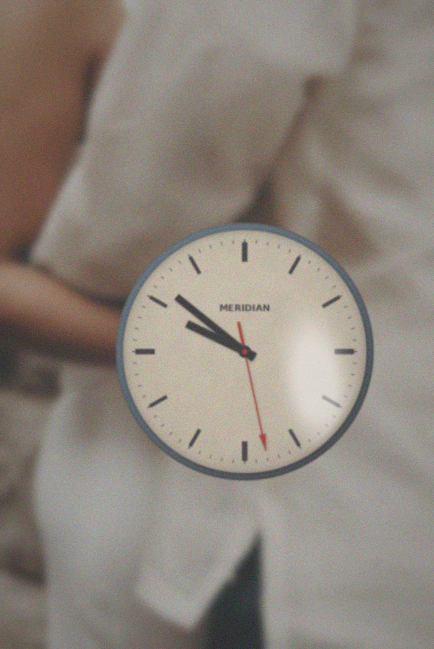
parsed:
**9:51:28**
